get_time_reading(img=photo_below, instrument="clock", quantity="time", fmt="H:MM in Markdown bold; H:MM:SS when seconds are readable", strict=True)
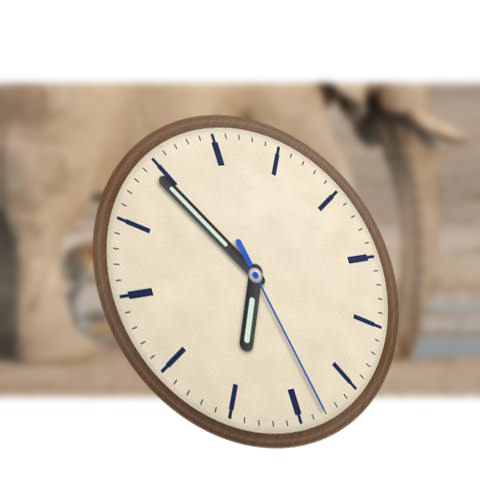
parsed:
**6:54:28**
